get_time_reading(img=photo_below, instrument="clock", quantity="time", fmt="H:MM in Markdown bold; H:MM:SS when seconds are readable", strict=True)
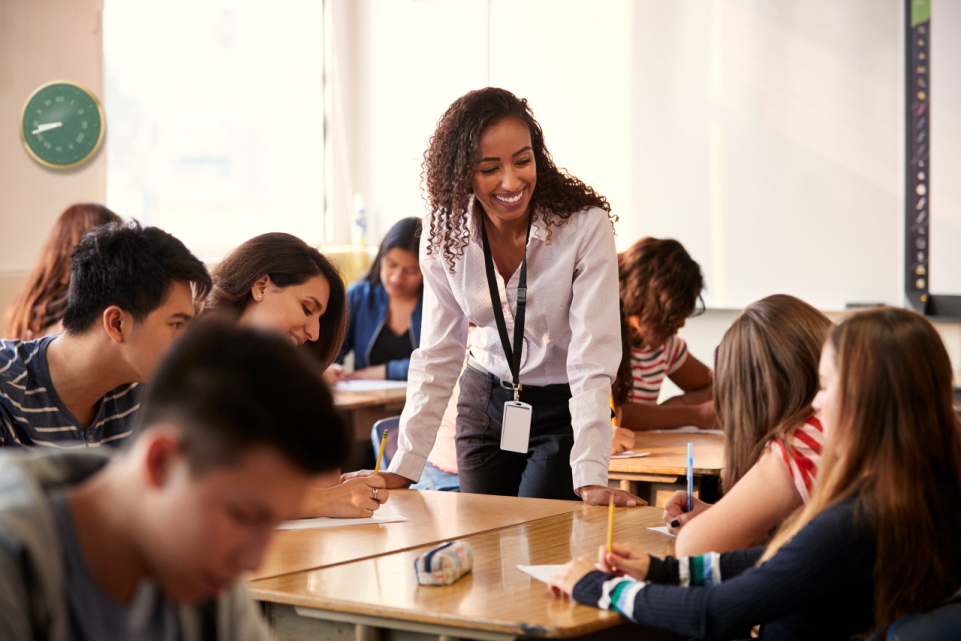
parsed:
**8:42**
